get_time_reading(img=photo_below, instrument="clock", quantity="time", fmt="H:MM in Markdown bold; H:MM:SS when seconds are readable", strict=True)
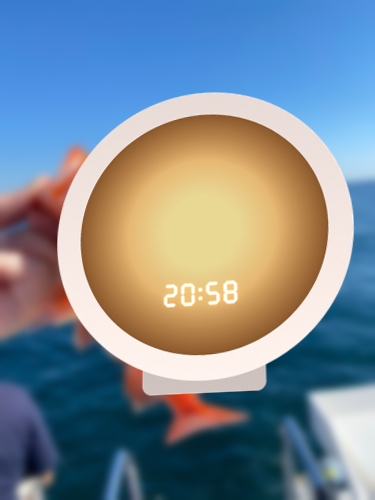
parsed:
**20:58**
